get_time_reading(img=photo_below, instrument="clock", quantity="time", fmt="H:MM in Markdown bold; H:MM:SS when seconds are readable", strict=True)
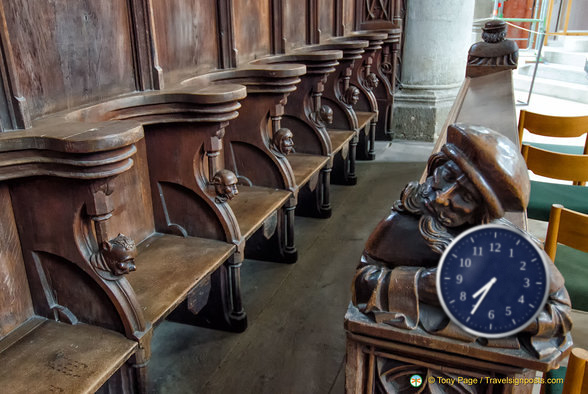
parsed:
**7:35**
